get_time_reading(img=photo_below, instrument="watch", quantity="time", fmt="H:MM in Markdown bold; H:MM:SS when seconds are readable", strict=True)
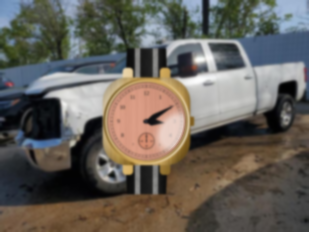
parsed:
**3:10**
